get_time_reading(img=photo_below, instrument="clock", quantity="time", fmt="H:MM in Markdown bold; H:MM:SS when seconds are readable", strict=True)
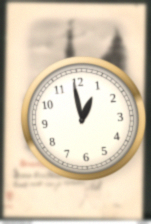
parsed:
**12:59**
